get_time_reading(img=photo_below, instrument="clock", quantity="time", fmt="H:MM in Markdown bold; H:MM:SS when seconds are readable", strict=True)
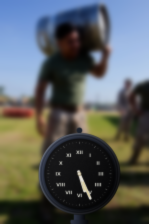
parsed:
**5:26**
